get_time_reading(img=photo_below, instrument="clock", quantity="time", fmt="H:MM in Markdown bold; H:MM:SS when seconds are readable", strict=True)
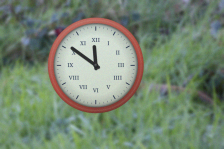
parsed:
**11:51**
